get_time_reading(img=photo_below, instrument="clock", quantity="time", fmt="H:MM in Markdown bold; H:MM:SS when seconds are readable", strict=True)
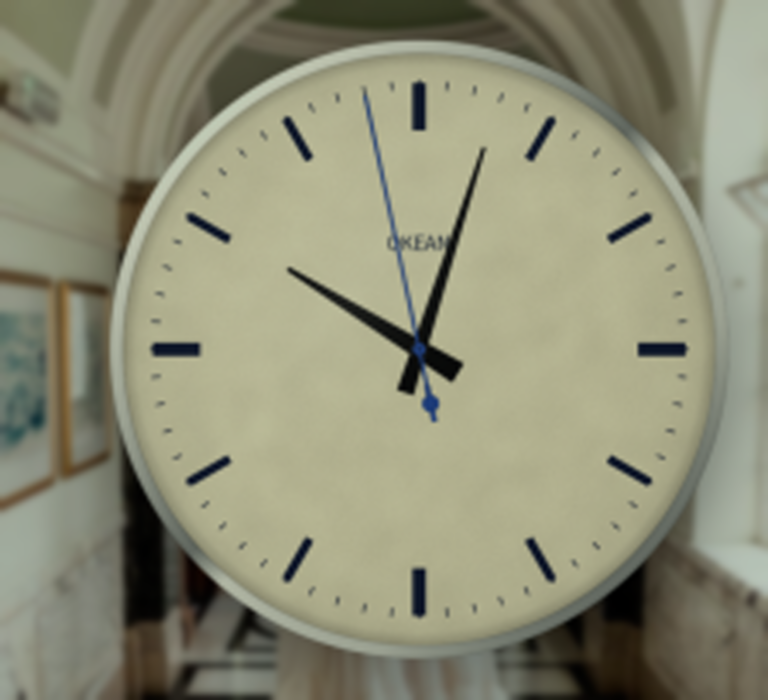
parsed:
**10:02:58**
